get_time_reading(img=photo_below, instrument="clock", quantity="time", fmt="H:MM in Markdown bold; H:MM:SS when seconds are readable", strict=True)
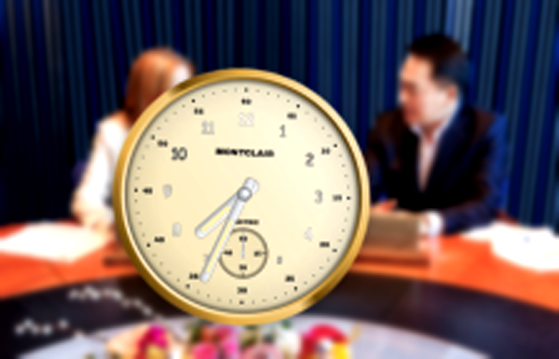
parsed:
**7:34**
